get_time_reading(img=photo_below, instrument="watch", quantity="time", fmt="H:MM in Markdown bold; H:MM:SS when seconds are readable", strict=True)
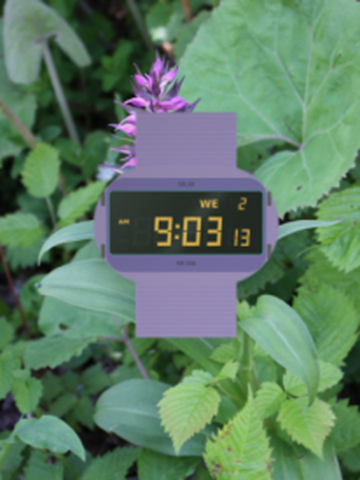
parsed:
**9:03:13**
